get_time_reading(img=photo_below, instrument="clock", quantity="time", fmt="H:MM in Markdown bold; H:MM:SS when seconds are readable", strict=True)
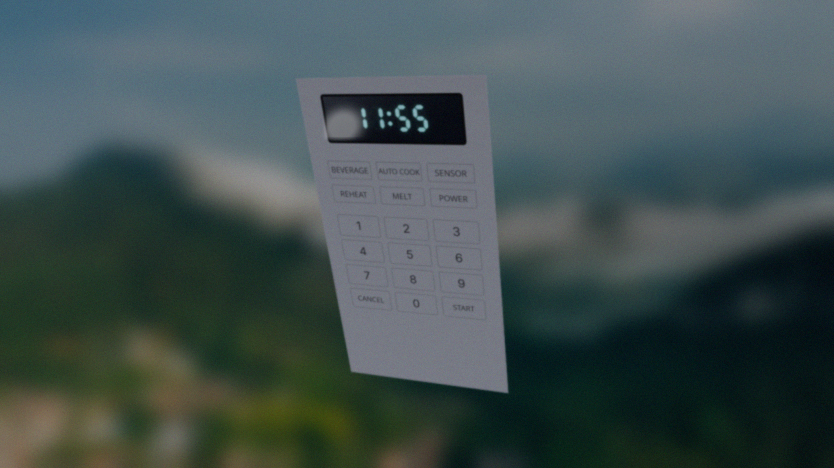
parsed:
**11:55**
